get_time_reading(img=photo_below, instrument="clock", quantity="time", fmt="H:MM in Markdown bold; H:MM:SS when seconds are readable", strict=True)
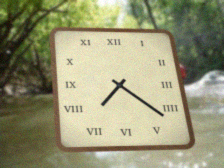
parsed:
**7:22**
